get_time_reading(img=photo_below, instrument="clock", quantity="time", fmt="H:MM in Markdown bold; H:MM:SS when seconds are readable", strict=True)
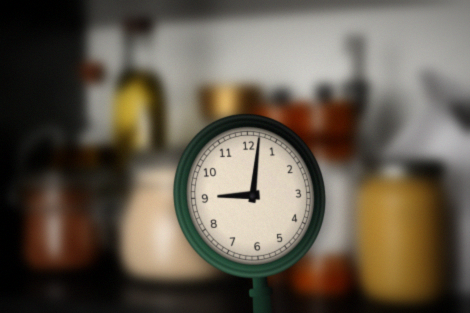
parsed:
**9:02**
